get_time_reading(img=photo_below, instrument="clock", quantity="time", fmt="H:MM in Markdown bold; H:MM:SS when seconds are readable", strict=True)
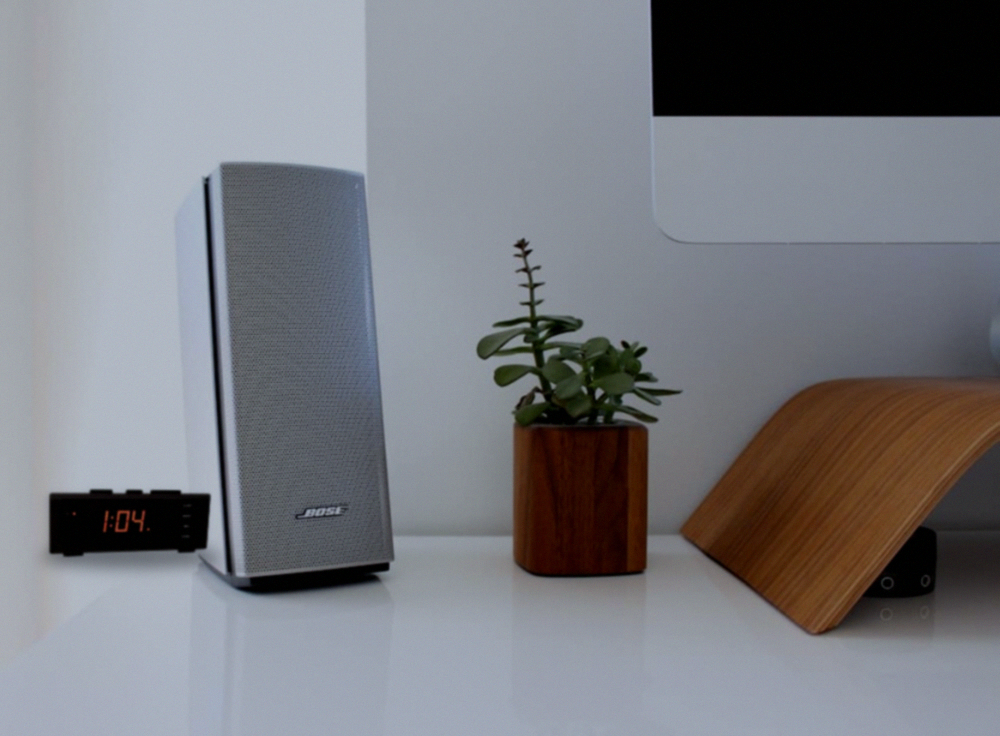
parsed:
**1:04**
